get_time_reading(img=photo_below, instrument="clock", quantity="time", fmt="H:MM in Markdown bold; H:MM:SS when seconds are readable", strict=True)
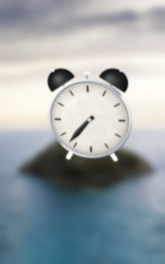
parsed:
**7:37**
